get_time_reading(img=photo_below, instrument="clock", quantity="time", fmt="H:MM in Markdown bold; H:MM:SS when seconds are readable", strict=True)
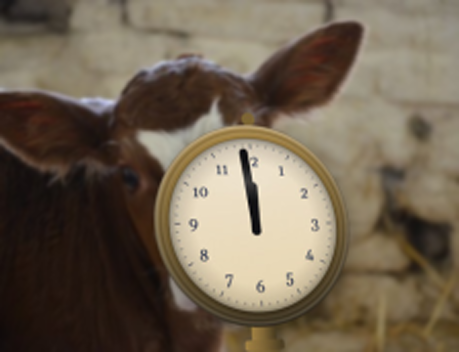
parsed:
**11:59**
